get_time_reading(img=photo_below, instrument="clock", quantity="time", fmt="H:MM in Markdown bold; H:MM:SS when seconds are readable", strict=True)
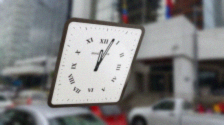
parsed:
**12:03**
